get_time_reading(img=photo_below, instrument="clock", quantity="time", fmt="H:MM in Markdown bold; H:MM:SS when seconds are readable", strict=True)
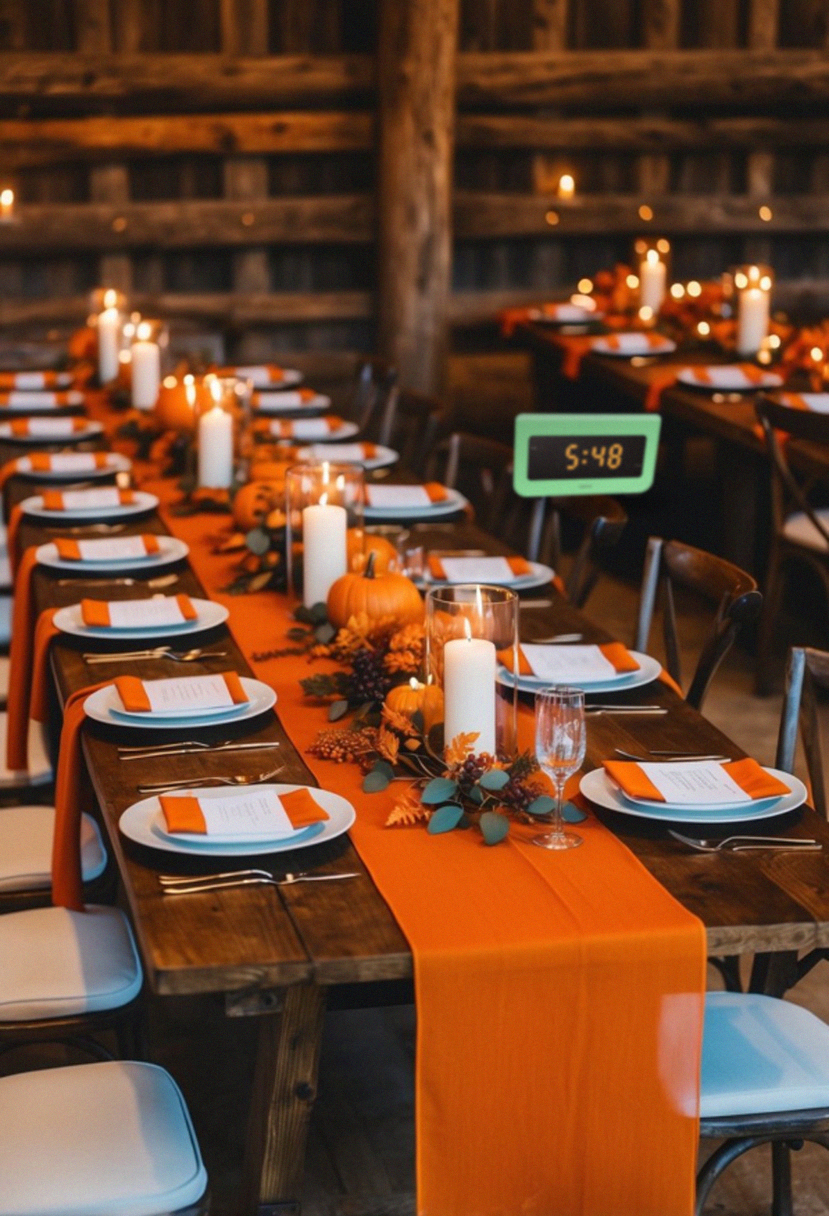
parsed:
**5:48**
